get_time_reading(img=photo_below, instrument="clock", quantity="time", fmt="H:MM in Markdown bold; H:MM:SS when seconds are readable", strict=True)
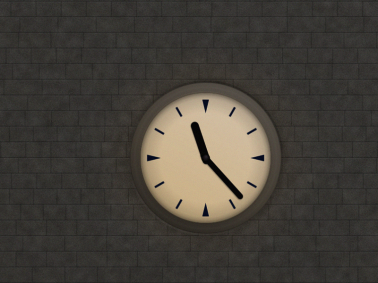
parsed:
**11:23**
